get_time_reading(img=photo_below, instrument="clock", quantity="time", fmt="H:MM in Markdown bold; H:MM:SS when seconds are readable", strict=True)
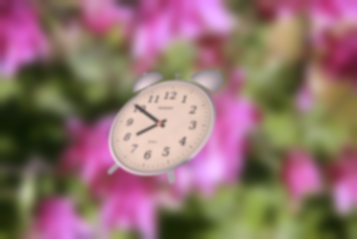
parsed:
**7:50**
